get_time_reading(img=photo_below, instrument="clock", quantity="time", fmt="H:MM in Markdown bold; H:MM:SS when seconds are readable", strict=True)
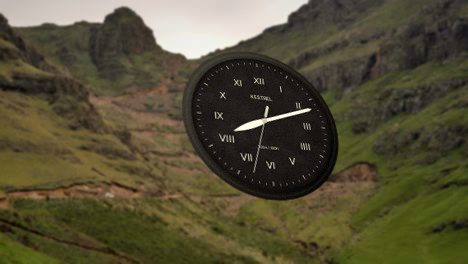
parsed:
**8:11:33**
